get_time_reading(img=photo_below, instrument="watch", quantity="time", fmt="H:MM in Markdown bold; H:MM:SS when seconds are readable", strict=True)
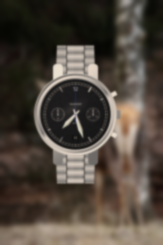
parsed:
**7:27**
